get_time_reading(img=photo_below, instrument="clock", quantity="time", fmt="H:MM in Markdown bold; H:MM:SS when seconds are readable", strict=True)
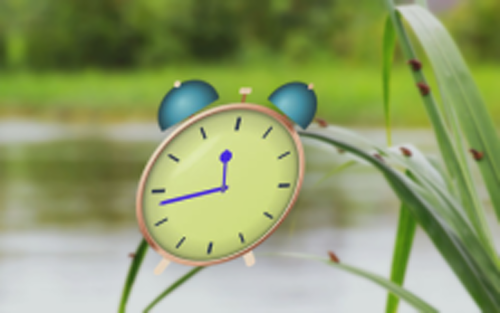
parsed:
**11:43**
